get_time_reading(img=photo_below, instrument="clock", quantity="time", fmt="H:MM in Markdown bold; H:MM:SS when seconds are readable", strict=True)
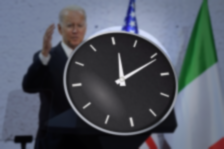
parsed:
**12:11**
